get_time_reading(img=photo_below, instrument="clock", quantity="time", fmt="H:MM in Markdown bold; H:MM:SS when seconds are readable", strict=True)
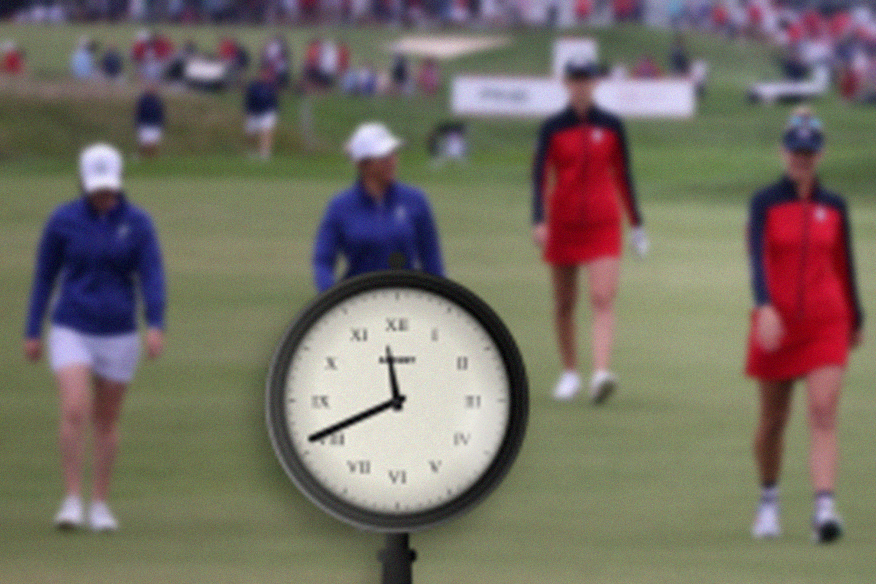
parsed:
**11:41**
